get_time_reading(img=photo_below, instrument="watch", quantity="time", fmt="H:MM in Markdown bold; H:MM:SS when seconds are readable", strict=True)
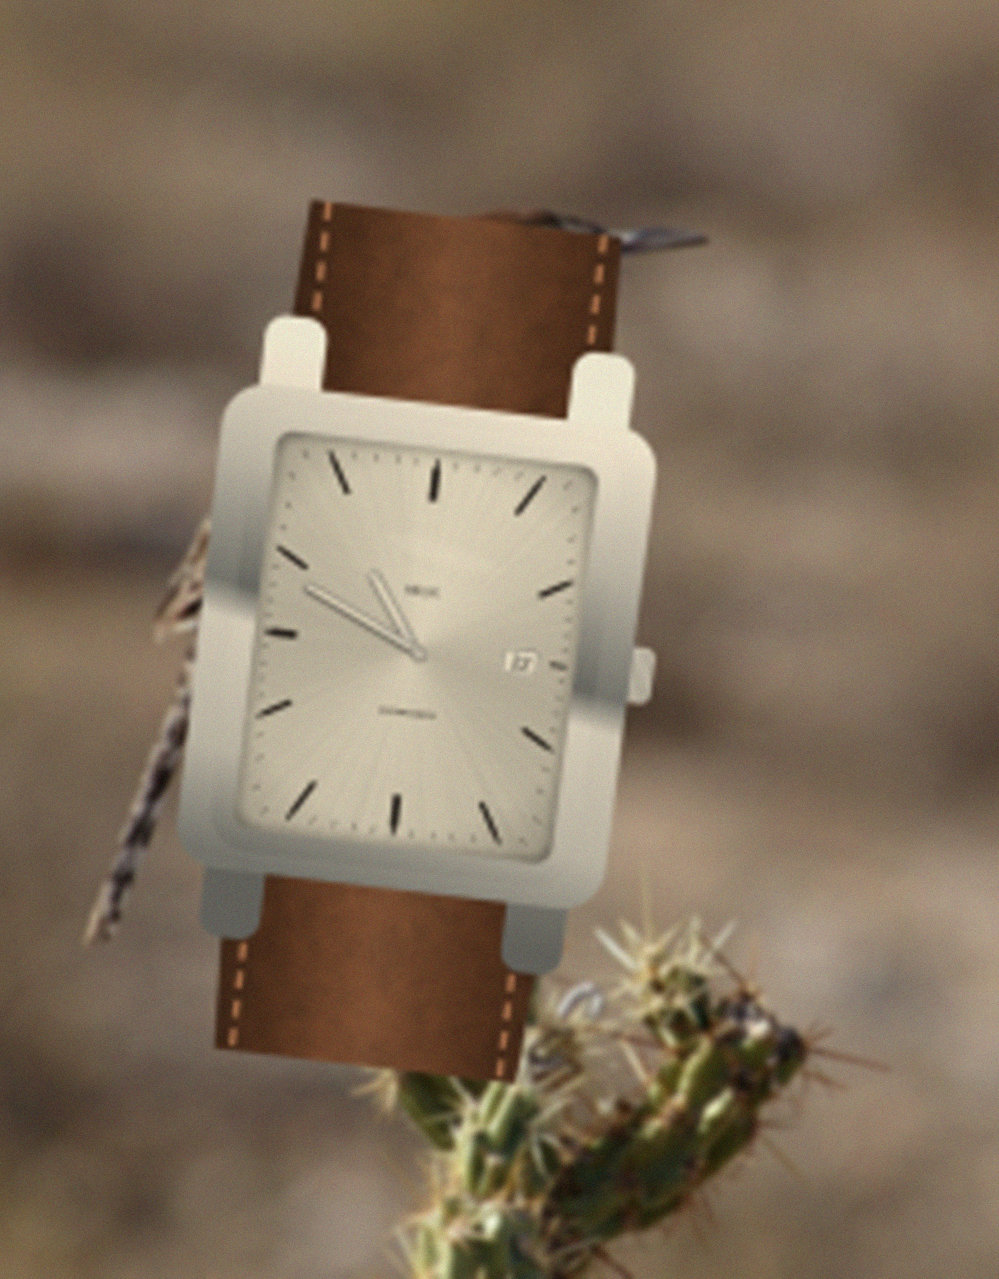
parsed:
**10:49**
